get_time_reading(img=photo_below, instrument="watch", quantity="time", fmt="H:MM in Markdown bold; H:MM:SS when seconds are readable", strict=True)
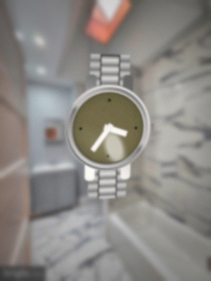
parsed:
**3:36**
